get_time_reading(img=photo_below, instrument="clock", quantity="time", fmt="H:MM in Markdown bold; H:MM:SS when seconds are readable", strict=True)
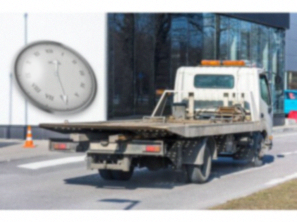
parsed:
**12:30**
